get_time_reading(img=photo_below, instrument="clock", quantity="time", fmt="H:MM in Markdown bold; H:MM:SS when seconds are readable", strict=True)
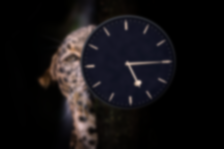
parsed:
**5:15**
